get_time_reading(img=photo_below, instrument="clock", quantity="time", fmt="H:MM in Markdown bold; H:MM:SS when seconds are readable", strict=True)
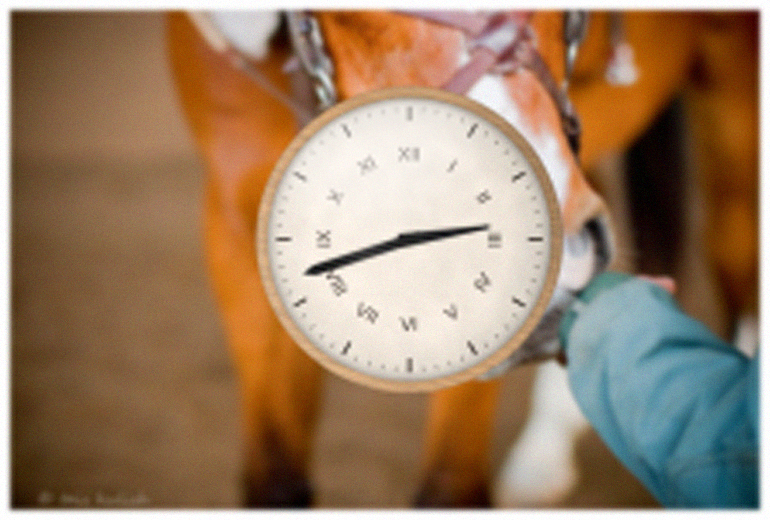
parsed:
**2:42**
